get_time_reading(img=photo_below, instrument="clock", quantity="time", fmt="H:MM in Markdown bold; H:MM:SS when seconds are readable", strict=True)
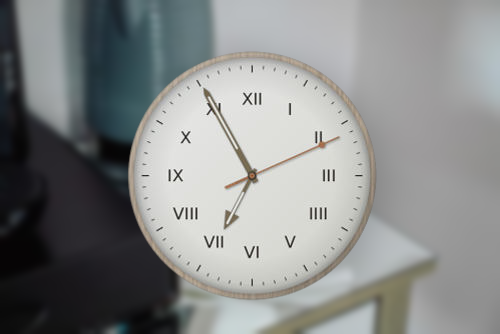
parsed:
**6:55:11**
